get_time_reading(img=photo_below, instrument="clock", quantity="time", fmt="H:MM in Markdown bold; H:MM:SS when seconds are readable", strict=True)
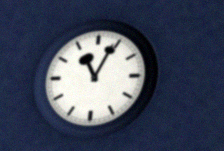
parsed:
**11:04**
